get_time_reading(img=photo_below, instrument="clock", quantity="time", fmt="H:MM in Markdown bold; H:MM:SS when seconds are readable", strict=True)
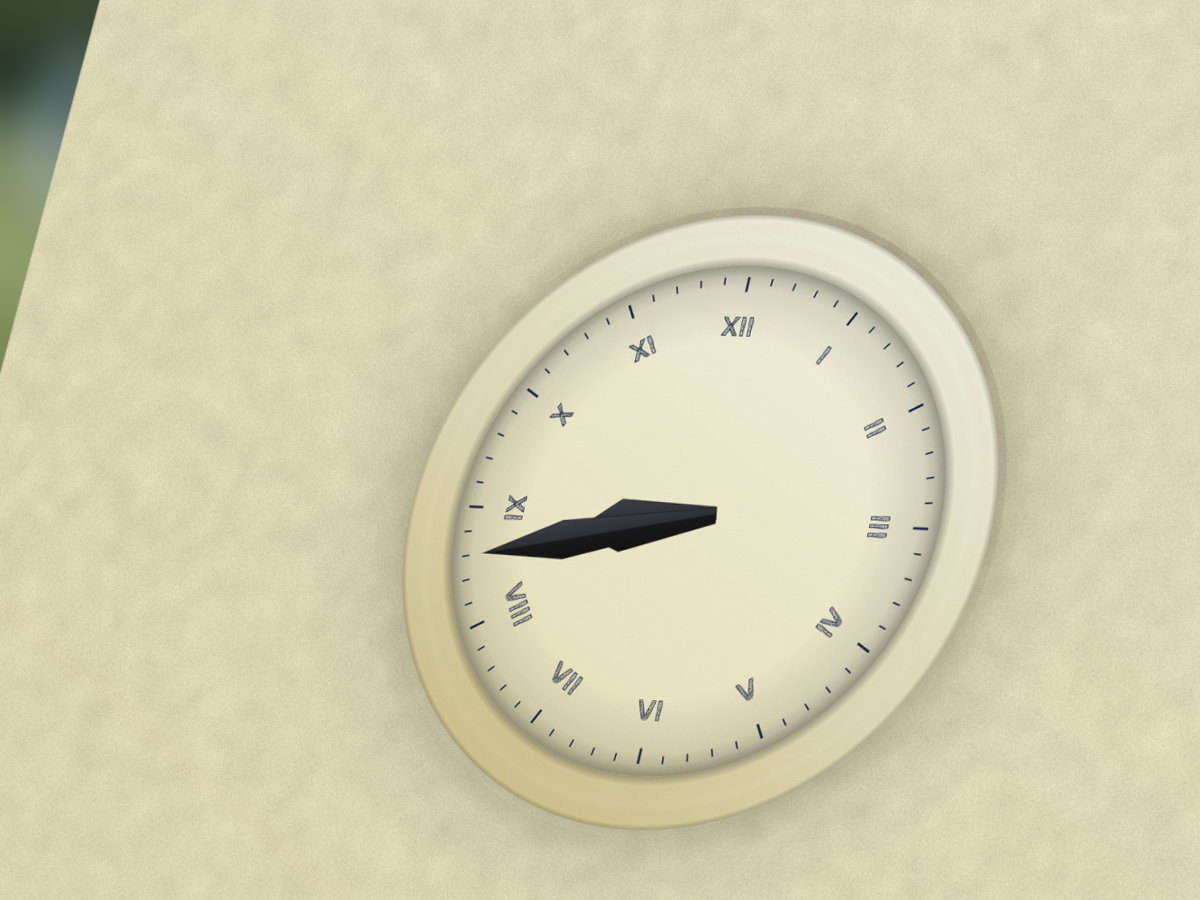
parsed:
**8:43**
